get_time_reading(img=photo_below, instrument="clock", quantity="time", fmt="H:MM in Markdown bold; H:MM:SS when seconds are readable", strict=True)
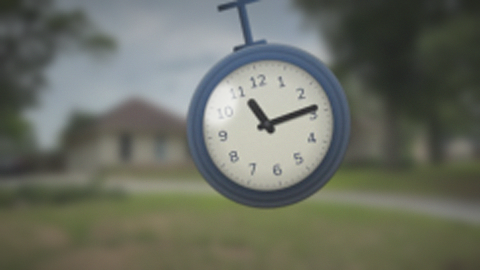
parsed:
**11:14**
